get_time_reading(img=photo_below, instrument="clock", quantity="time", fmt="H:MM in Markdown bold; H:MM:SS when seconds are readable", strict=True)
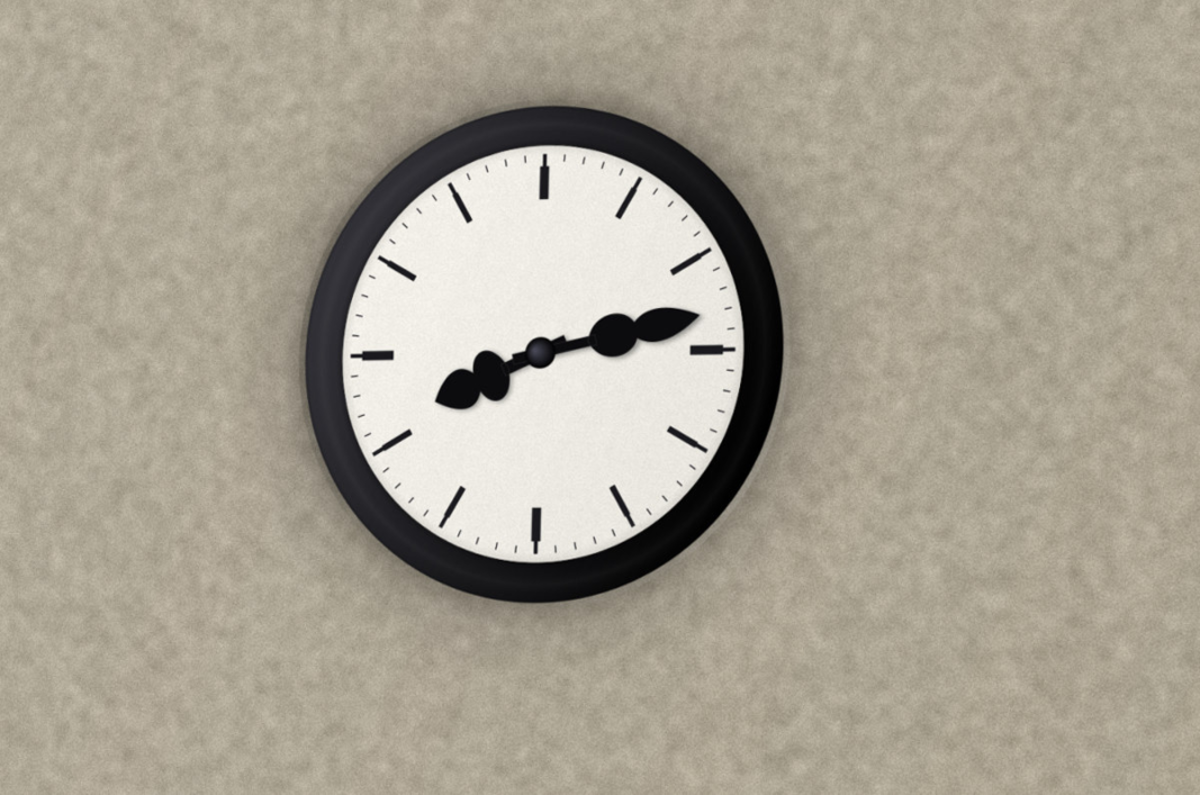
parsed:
**8:13**
